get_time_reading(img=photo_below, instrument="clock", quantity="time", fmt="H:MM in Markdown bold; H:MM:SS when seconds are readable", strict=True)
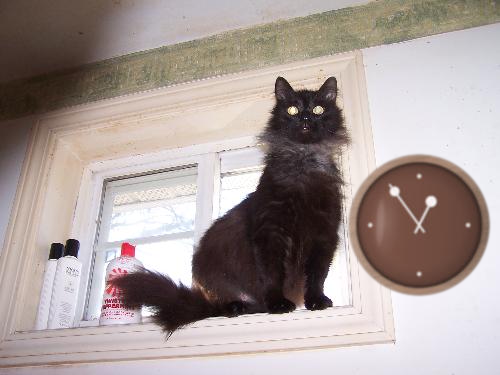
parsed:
**12:54**
